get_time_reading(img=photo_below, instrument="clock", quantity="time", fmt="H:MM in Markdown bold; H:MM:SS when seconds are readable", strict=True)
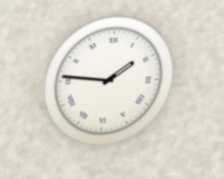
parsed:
**1:46**
